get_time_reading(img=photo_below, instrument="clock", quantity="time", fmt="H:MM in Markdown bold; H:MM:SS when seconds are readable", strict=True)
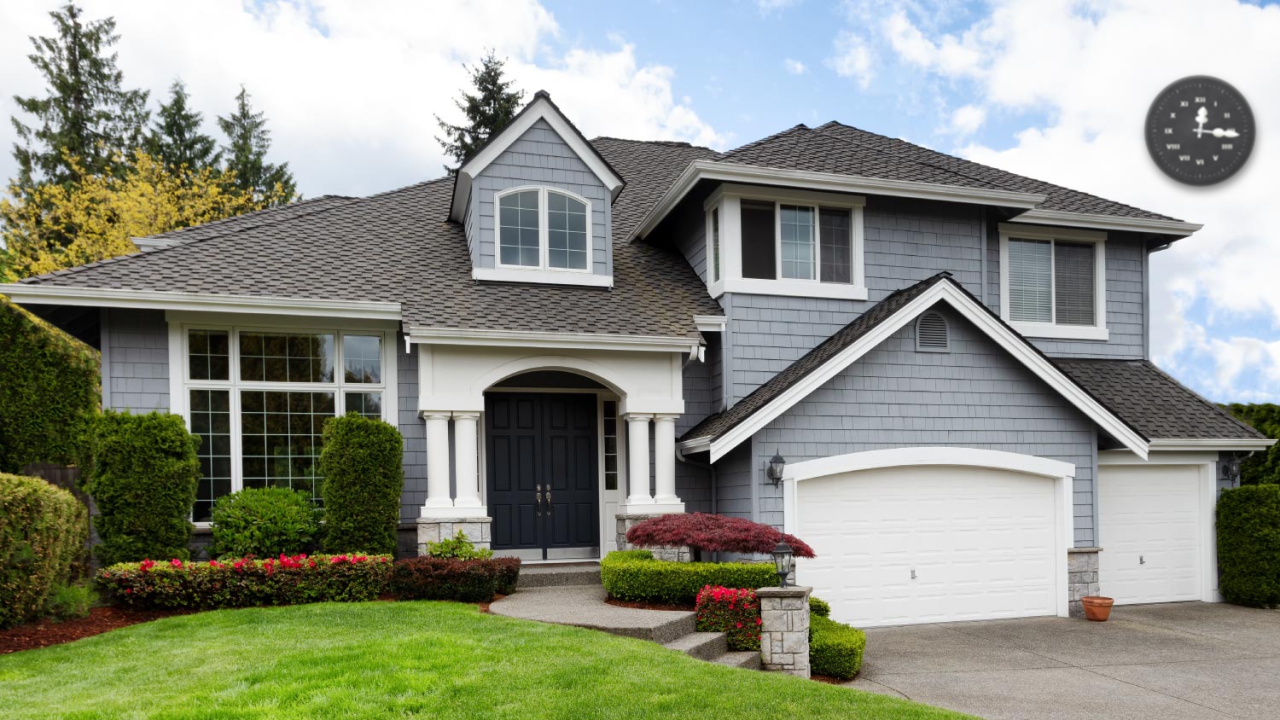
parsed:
**12:16**
